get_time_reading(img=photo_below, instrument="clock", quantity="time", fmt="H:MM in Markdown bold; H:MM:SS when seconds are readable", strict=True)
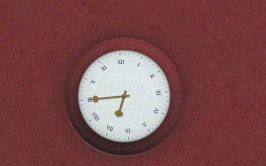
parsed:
**6:45**
